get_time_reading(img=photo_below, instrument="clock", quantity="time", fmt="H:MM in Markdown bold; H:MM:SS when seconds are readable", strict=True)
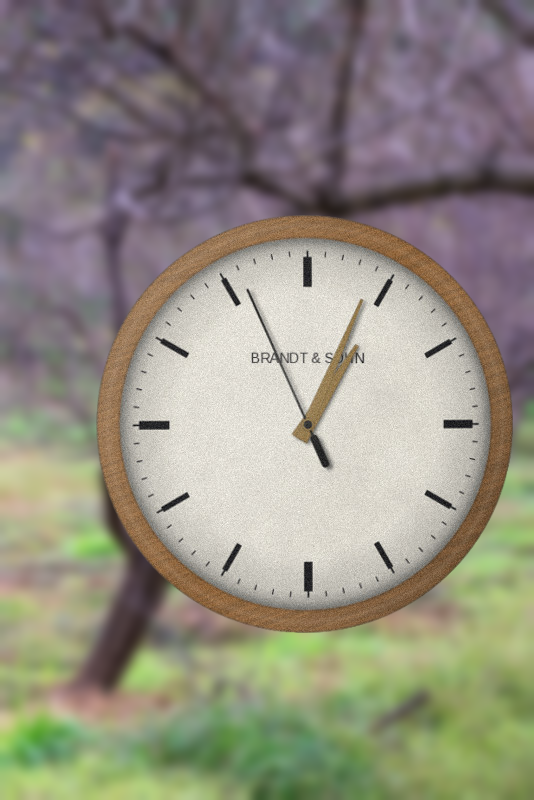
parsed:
**1:03:56**
